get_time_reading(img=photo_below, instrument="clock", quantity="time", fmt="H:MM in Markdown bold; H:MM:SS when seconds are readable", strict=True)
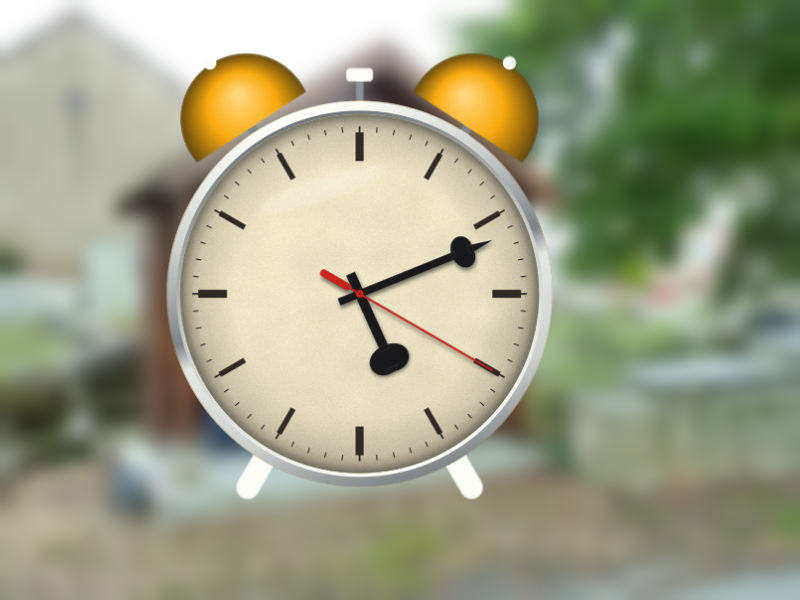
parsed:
**5:11:20**
